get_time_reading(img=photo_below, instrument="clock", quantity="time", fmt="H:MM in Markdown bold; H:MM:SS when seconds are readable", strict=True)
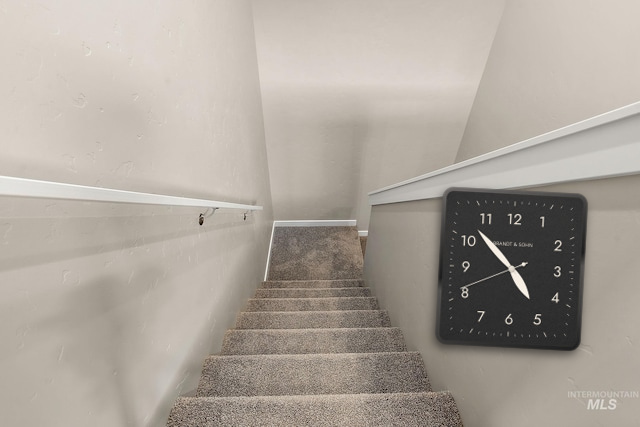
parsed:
**4:52:41**
